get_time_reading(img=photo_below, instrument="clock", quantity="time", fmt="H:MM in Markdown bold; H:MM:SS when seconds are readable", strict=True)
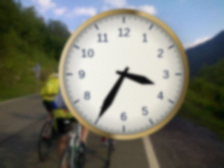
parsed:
**3:35**
